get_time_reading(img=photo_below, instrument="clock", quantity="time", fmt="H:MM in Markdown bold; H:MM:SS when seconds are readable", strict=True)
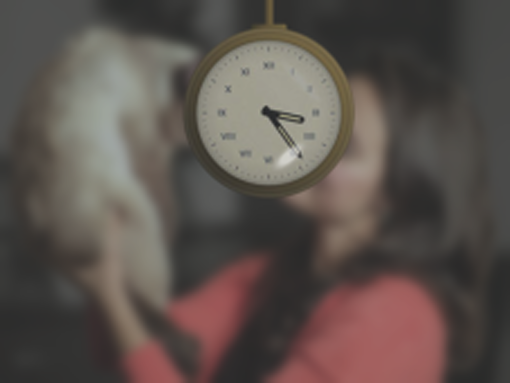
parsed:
**3:24**
